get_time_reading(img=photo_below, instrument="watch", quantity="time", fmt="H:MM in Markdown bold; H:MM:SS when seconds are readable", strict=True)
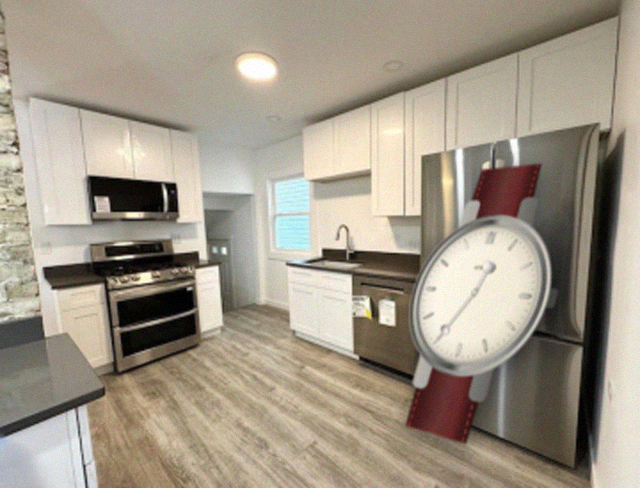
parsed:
**12:35**
